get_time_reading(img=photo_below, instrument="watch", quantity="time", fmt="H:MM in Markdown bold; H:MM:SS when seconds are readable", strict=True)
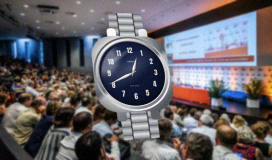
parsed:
**12:41**
